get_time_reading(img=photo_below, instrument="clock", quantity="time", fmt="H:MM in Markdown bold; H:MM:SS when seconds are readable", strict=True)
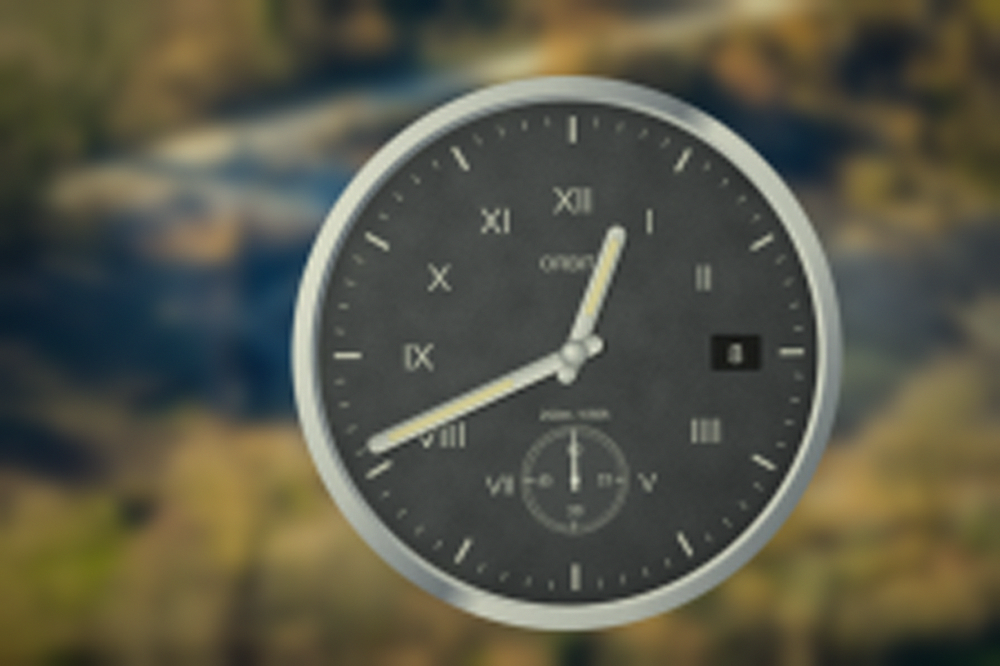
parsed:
**12:41**
